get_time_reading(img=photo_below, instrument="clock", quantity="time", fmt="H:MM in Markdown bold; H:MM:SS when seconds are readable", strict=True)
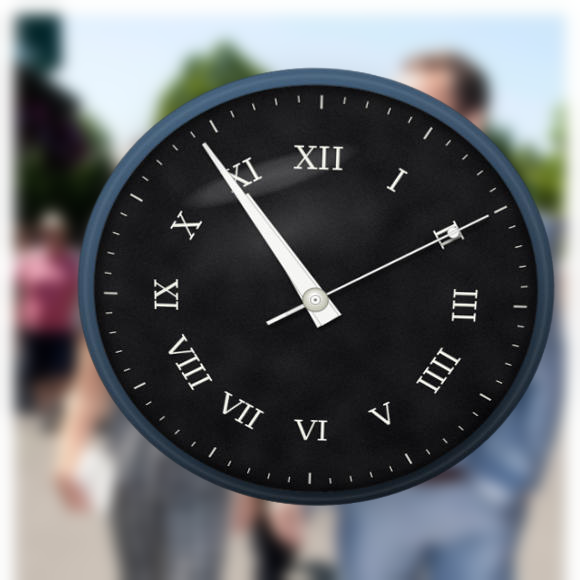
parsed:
**10:54:10**
